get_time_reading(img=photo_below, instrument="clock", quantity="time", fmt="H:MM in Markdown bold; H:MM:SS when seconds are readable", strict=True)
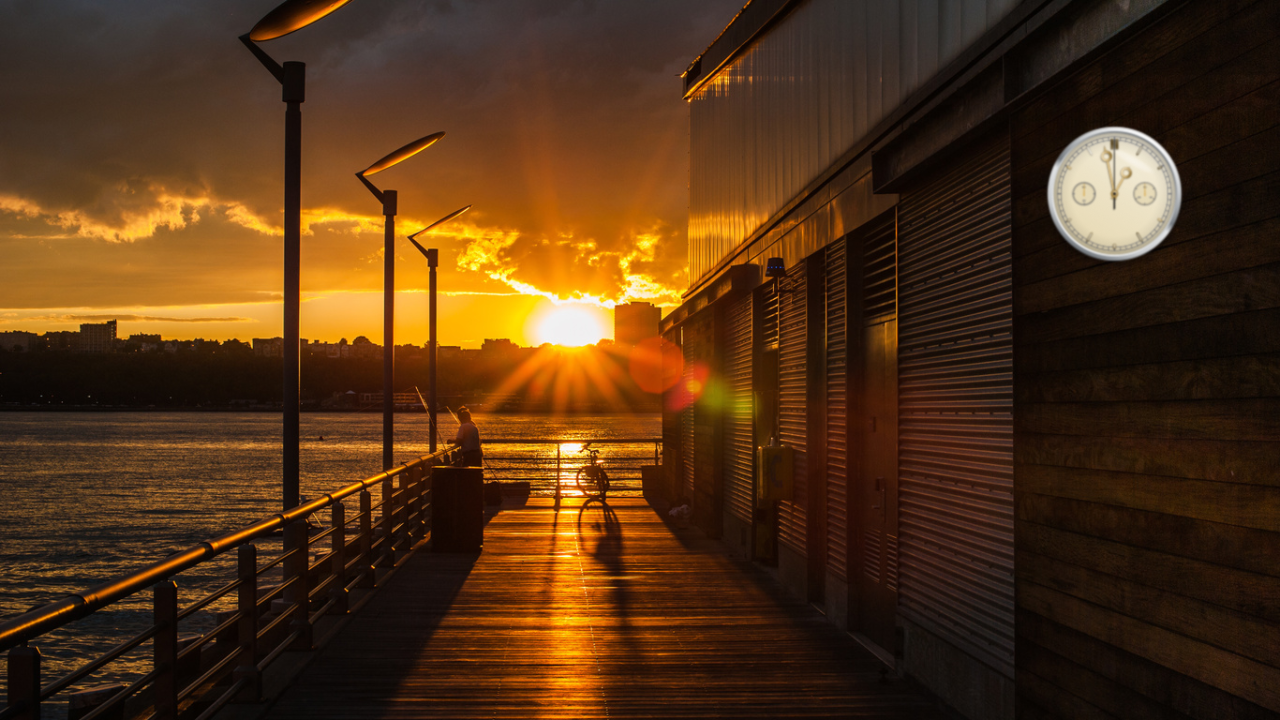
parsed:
**12:58**
